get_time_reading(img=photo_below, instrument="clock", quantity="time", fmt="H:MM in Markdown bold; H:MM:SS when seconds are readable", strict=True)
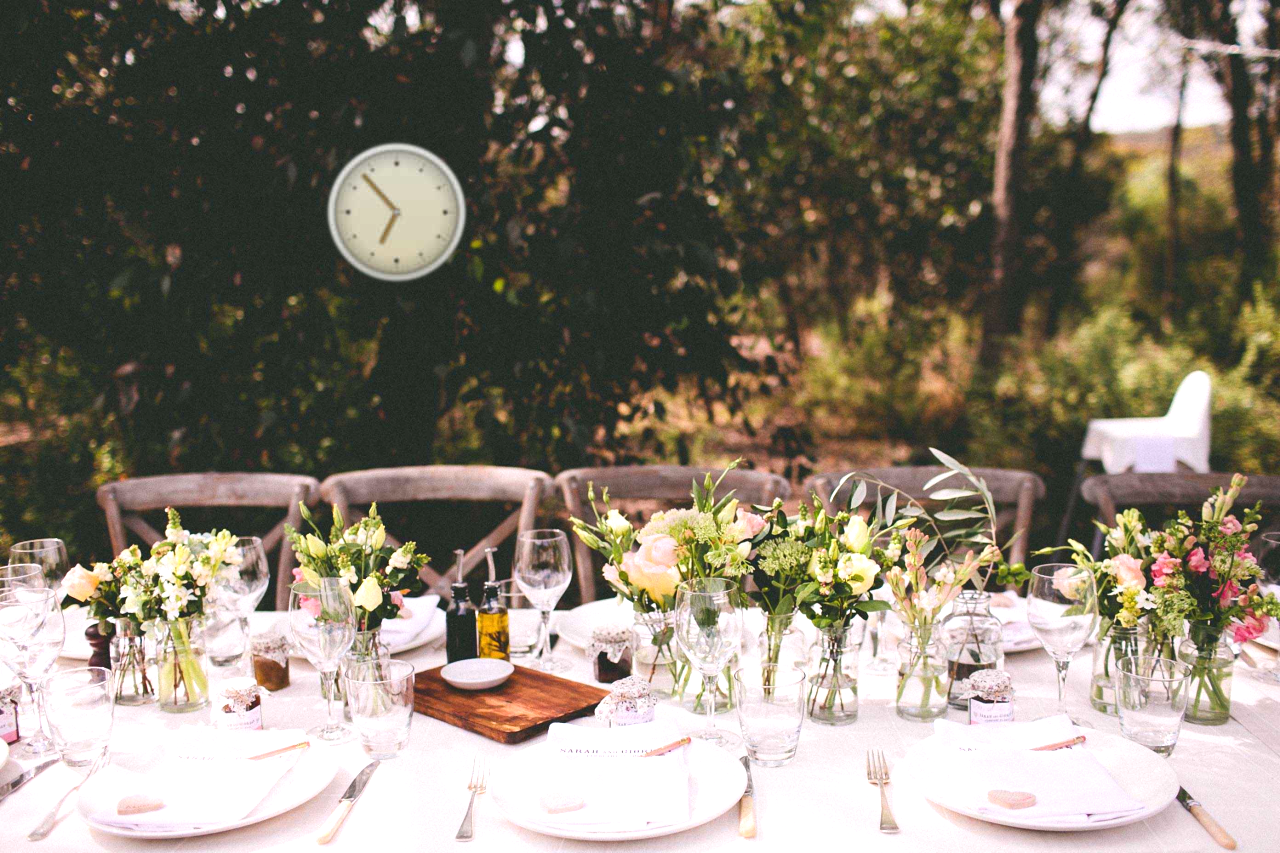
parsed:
**6:53**
